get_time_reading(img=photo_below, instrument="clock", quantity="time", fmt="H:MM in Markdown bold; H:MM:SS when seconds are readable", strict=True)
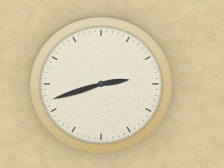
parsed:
**2:42**
